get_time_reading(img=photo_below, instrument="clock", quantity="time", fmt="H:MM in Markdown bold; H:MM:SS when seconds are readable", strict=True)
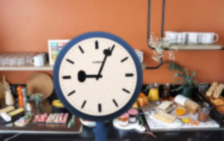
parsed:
**9:04**
